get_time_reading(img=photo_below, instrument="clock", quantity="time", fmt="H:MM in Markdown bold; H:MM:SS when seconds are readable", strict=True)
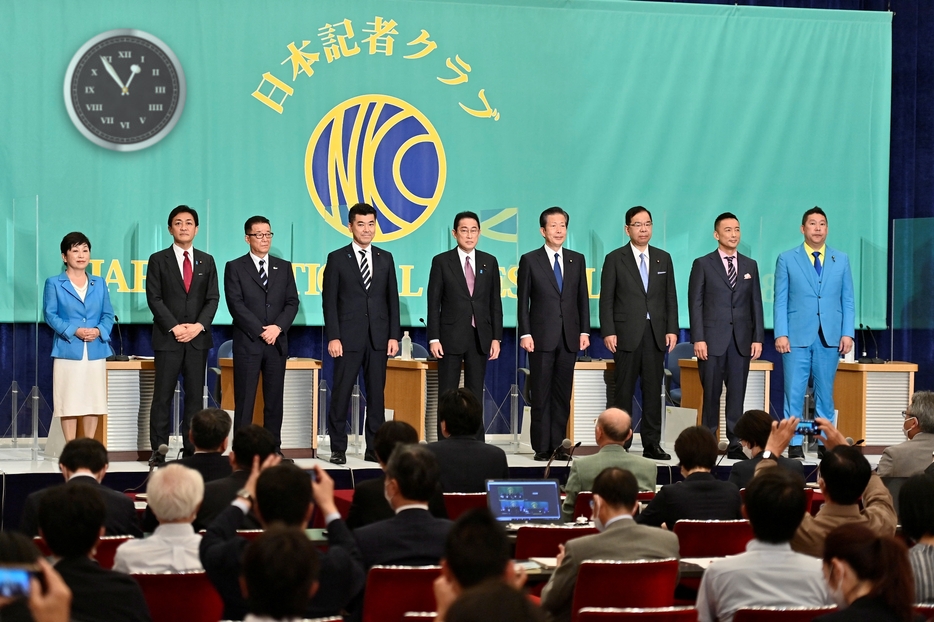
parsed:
**12:54**
